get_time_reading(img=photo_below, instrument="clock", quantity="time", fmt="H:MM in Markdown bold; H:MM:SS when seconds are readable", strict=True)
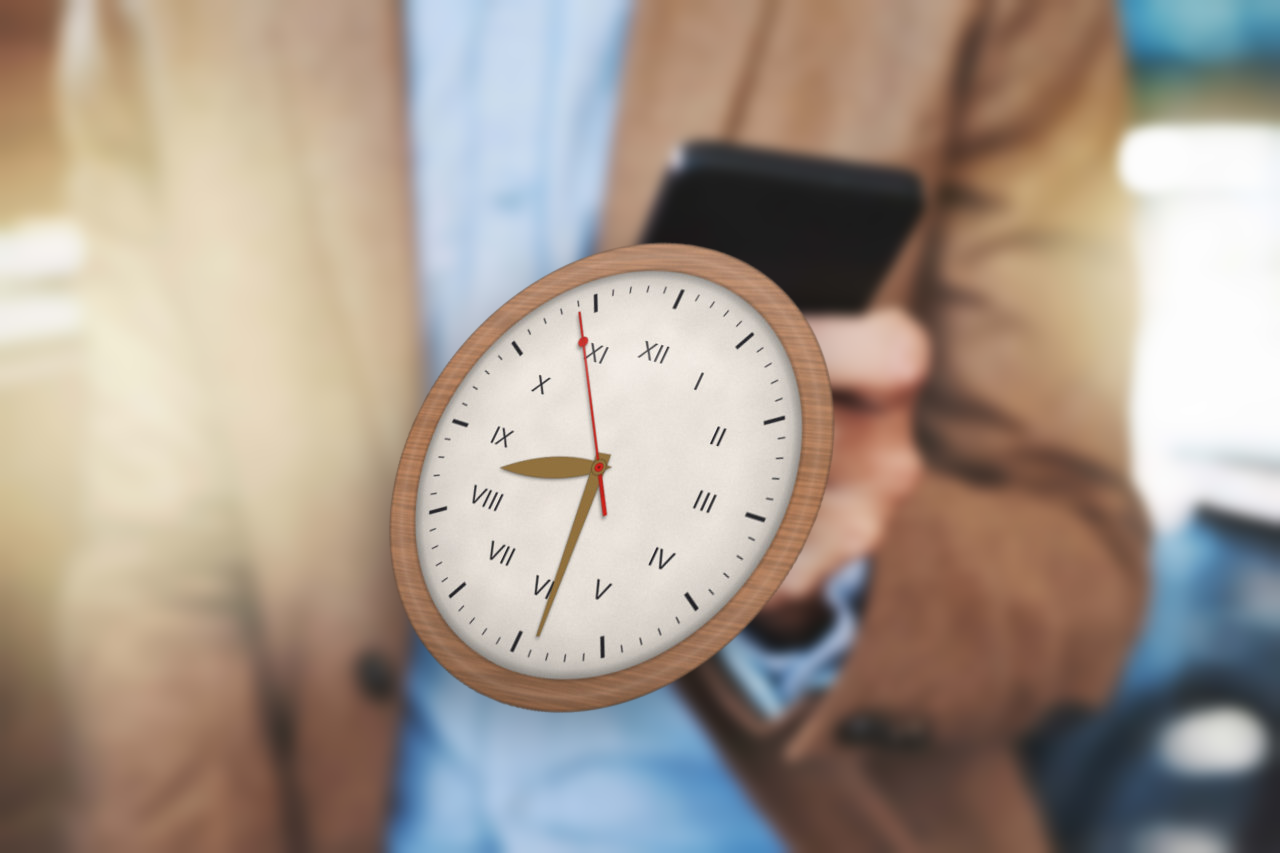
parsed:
**8:28:54**
